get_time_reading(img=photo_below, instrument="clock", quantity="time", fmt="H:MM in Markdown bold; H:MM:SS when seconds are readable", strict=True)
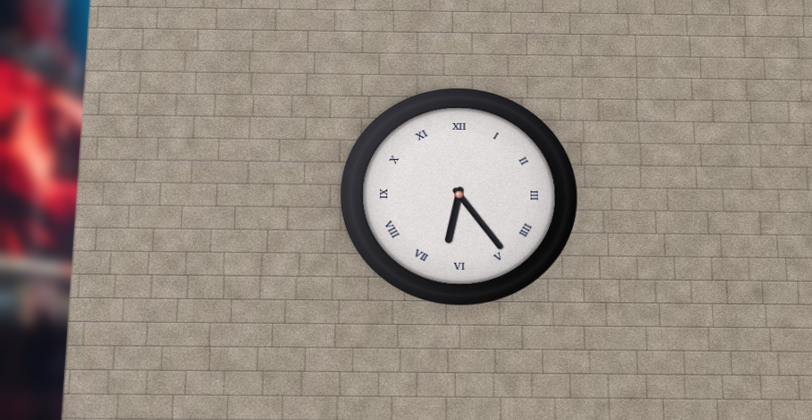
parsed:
**6:24**
